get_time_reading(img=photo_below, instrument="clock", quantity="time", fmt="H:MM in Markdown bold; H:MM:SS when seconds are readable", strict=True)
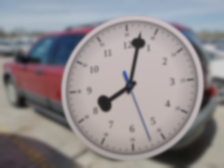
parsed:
**8:02:27**
